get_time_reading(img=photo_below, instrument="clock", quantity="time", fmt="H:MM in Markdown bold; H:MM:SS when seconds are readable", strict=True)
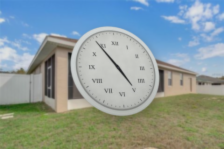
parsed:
**4:54**
